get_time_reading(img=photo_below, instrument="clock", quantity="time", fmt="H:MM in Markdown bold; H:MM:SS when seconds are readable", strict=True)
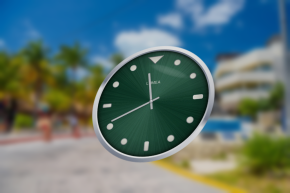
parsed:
**11:41**
